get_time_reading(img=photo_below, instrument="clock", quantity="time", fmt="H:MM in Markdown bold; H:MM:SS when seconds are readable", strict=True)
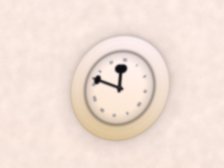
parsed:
**11:47**
